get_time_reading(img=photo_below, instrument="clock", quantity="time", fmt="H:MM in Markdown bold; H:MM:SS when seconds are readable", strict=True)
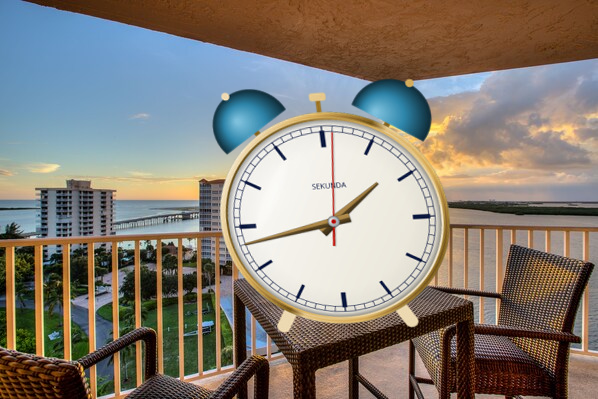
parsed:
**1:43:01**
